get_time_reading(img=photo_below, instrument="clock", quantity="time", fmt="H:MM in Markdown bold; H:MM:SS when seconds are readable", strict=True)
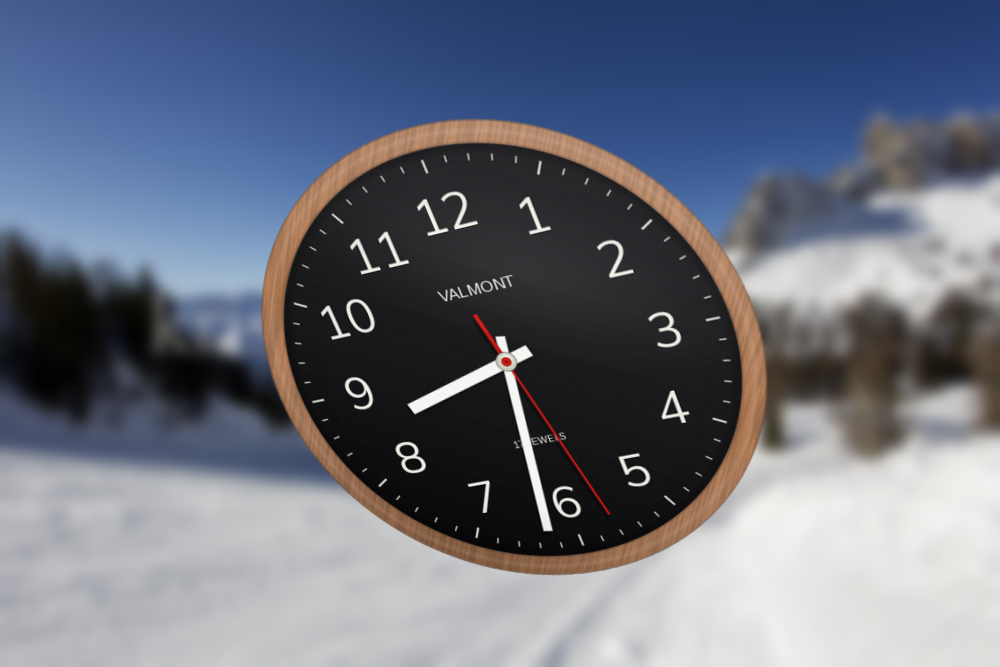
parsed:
**8:31:28**
